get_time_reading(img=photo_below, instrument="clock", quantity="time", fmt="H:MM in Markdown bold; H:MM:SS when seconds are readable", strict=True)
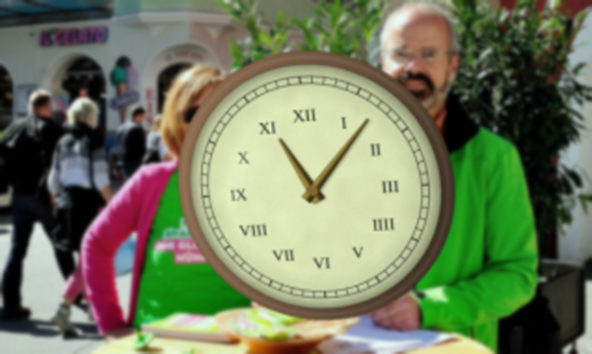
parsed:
**11:07**
